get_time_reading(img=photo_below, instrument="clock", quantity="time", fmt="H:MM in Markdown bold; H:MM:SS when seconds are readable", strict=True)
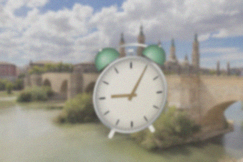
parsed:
**9:05**
